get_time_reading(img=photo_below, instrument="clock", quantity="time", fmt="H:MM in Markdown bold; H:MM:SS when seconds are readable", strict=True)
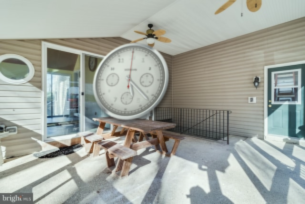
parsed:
**5:22**
